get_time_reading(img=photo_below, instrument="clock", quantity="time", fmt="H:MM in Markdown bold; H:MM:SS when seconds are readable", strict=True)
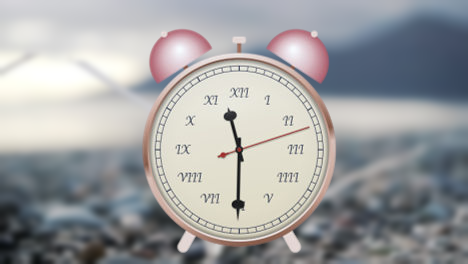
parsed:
**11:30:12**
